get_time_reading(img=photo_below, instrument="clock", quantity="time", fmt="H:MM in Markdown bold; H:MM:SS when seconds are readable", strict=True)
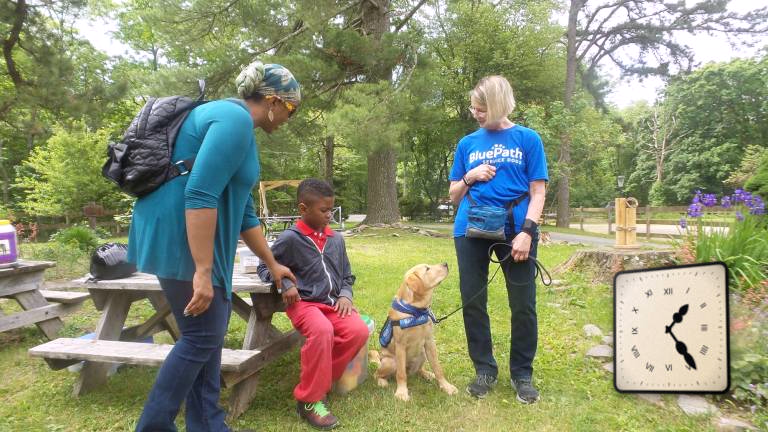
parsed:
**1:24**
